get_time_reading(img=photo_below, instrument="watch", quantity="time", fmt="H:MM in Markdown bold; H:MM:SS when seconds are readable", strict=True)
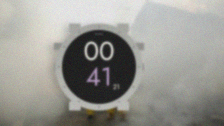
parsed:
**0:41**
